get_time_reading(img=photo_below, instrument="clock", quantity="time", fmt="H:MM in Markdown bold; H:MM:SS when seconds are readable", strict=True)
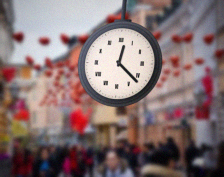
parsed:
**12:22**
